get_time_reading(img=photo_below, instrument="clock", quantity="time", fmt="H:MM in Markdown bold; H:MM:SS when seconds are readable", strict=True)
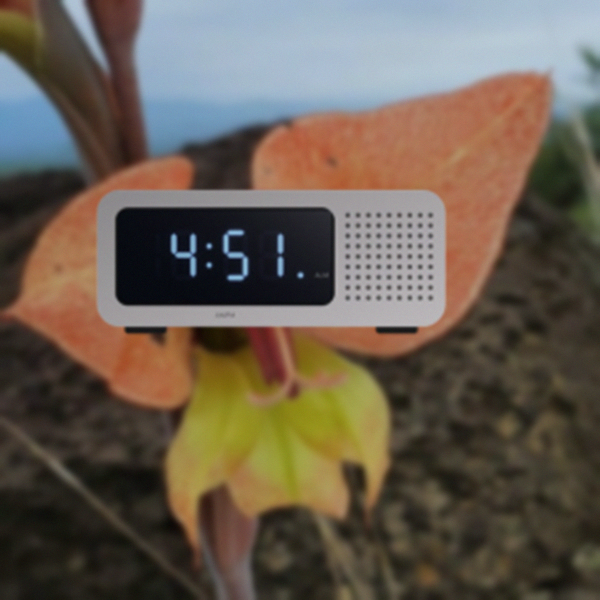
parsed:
**4:51**
